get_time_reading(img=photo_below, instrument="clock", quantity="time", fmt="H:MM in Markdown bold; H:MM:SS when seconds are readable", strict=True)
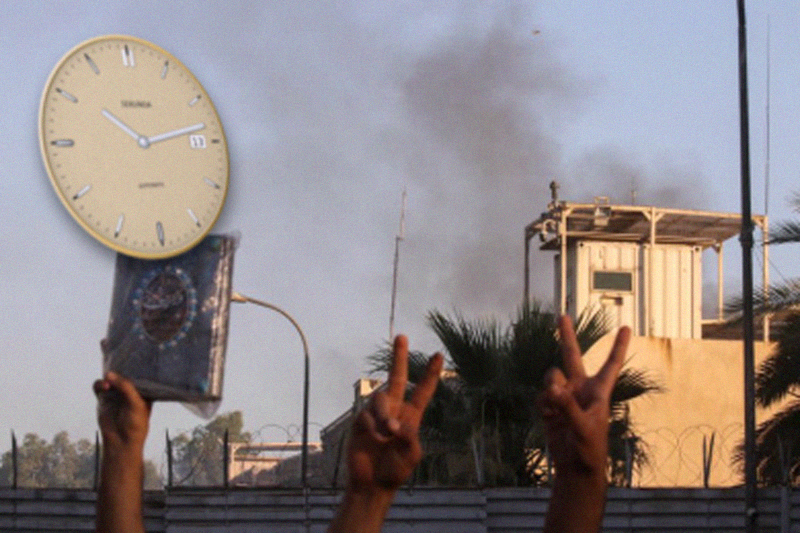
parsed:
**10:13**
